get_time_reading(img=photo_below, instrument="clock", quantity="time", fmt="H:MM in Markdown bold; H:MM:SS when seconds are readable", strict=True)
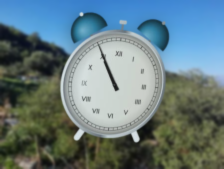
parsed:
**10:55**
